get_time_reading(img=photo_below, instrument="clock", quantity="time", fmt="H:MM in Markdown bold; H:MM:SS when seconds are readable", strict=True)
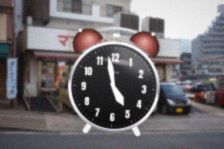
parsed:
**4:58**
